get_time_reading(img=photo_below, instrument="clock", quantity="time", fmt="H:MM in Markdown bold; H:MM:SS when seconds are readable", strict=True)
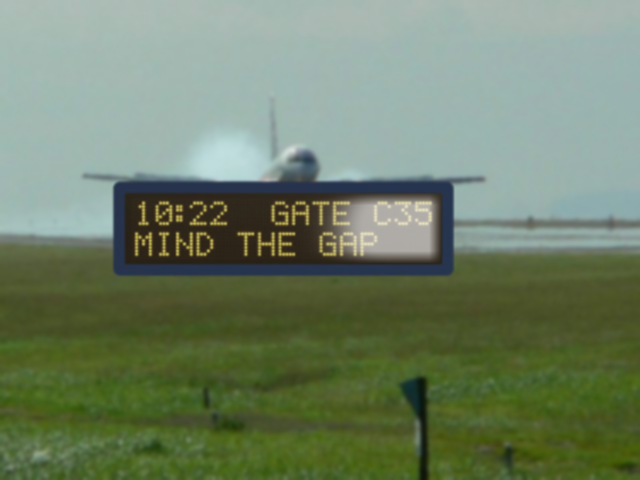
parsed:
**10:22**
